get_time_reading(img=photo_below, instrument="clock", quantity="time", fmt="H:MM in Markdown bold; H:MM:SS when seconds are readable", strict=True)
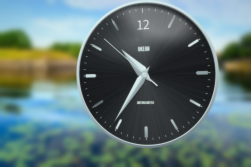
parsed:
**10:35:52**
